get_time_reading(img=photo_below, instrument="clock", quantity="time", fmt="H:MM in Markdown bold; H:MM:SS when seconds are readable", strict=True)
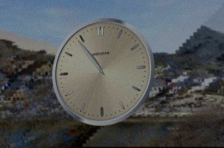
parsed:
**10:54**
